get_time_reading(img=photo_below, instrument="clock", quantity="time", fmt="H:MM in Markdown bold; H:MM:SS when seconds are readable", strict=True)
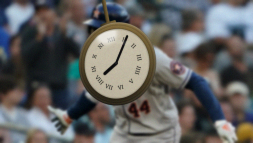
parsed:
**8:06**
